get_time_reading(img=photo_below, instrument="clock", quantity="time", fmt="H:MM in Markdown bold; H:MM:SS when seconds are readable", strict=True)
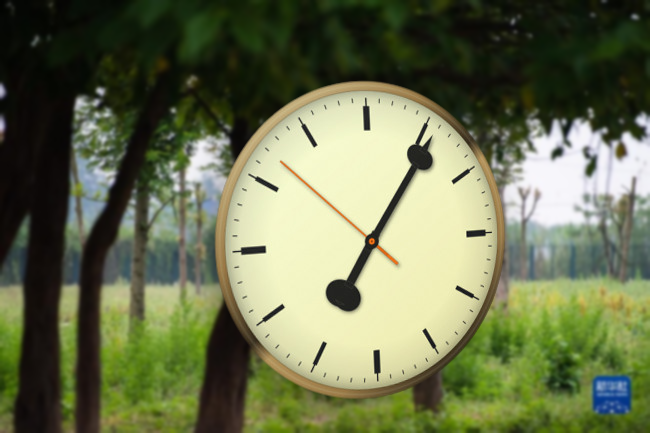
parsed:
**7:05:52**
